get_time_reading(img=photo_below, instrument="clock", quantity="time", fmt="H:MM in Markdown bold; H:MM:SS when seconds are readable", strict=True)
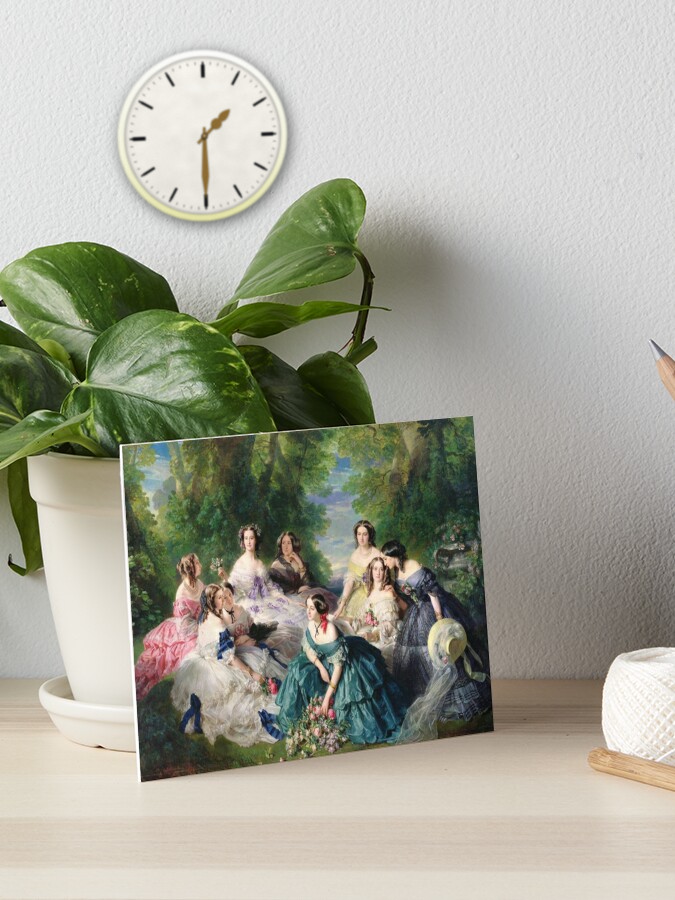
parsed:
**1:30**
